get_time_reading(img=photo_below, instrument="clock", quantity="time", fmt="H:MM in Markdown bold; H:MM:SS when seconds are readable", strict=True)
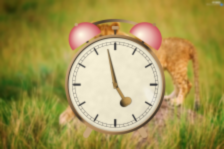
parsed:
**4:58**
